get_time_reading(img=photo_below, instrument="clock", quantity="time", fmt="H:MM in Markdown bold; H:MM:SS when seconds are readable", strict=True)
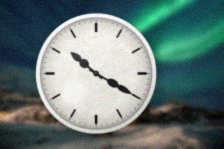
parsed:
**10:20**
